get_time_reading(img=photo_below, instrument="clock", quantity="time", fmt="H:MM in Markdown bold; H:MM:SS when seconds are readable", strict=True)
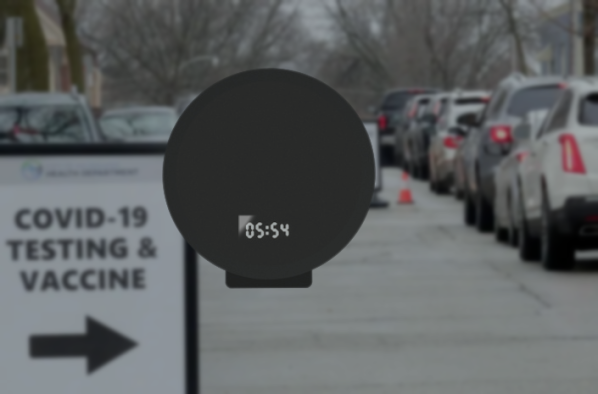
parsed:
**5:54**
